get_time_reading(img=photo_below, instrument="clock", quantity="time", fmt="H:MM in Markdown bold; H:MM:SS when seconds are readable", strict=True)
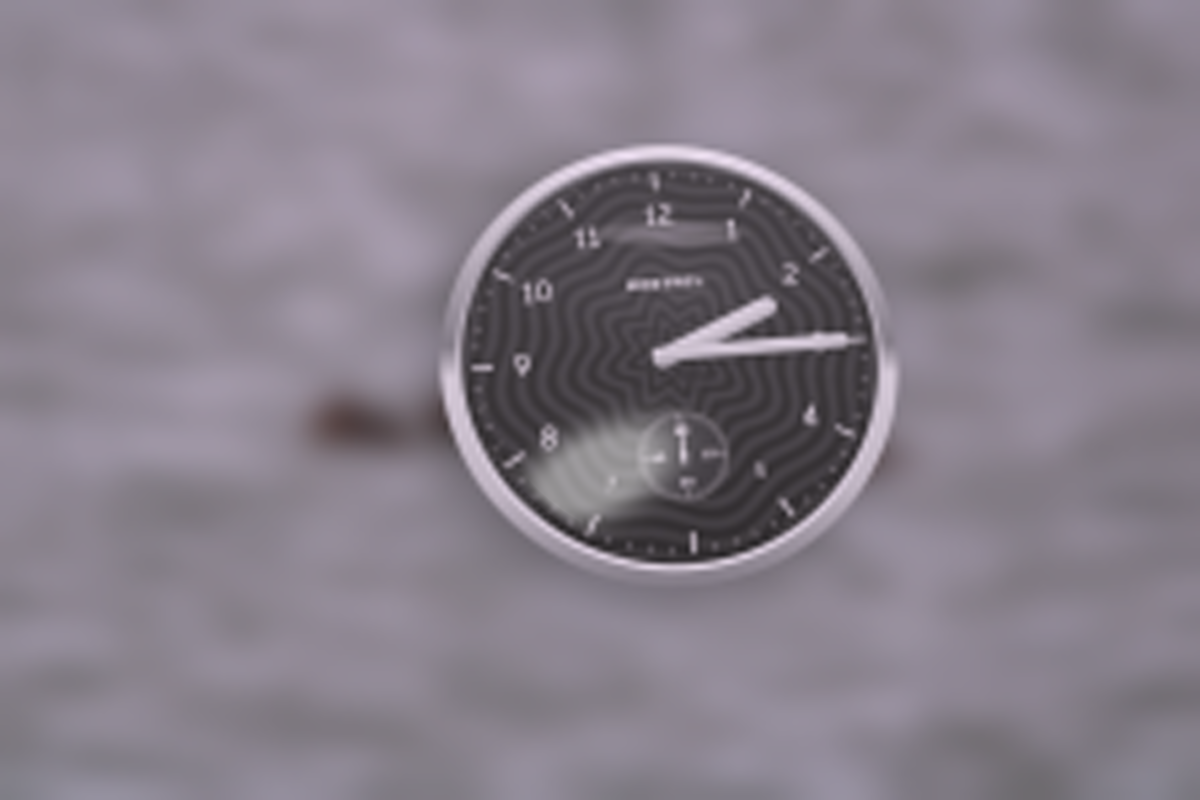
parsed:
**2:15**
